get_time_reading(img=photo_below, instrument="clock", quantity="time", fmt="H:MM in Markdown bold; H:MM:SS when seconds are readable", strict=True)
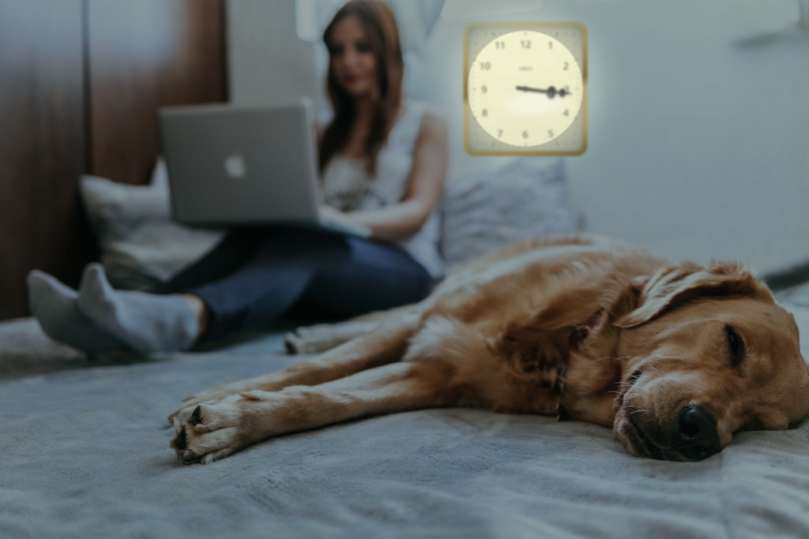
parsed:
**3:16**
